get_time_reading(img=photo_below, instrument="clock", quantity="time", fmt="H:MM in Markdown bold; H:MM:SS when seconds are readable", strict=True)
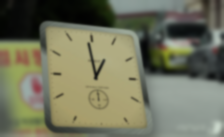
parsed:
**12:59**
